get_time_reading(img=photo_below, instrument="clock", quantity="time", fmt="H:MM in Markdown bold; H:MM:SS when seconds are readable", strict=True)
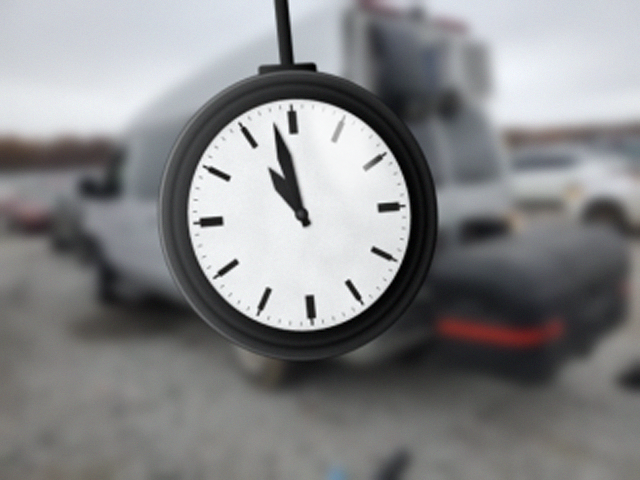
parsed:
**10:58**
